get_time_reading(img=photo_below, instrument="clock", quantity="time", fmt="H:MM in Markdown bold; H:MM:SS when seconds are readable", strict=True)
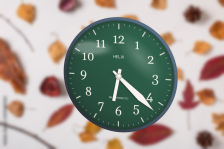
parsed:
**6:22**
